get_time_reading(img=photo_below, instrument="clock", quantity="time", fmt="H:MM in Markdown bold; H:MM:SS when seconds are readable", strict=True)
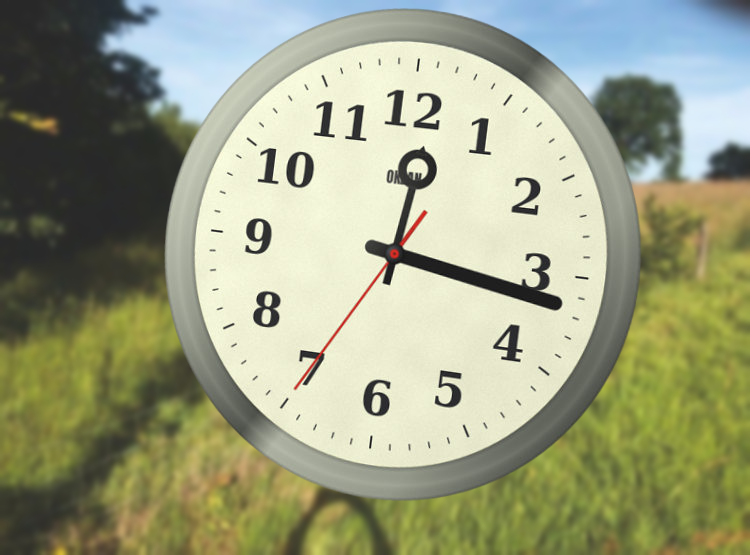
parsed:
**12:16:35**
